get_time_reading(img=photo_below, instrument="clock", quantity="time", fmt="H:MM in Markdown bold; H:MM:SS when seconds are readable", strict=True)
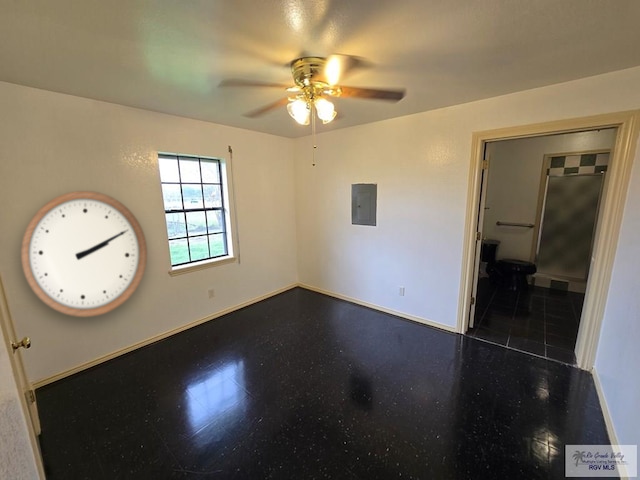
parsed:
**2:10**
